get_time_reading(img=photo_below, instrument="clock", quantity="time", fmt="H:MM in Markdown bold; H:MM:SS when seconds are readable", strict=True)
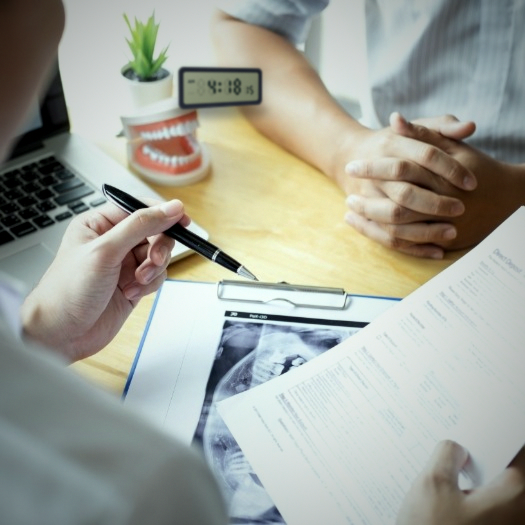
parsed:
**4:18**
